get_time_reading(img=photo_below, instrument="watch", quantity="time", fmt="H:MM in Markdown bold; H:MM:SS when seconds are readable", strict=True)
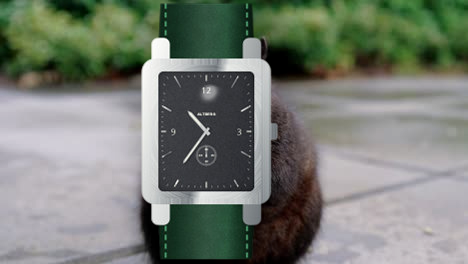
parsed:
**10:36**
